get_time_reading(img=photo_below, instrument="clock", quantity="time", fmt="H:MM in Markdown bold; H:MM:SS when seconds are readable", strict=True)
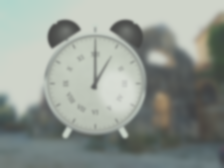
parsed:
**1:00**
